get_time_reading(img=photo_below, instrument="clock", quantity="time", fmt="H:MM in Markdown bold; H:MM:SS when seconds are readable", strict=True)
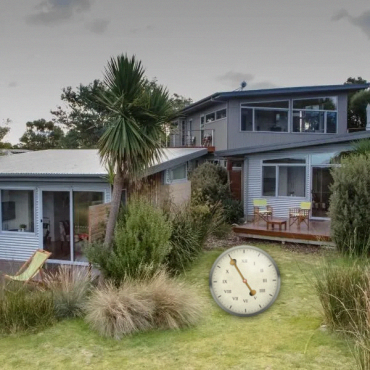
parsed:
**4:55**
